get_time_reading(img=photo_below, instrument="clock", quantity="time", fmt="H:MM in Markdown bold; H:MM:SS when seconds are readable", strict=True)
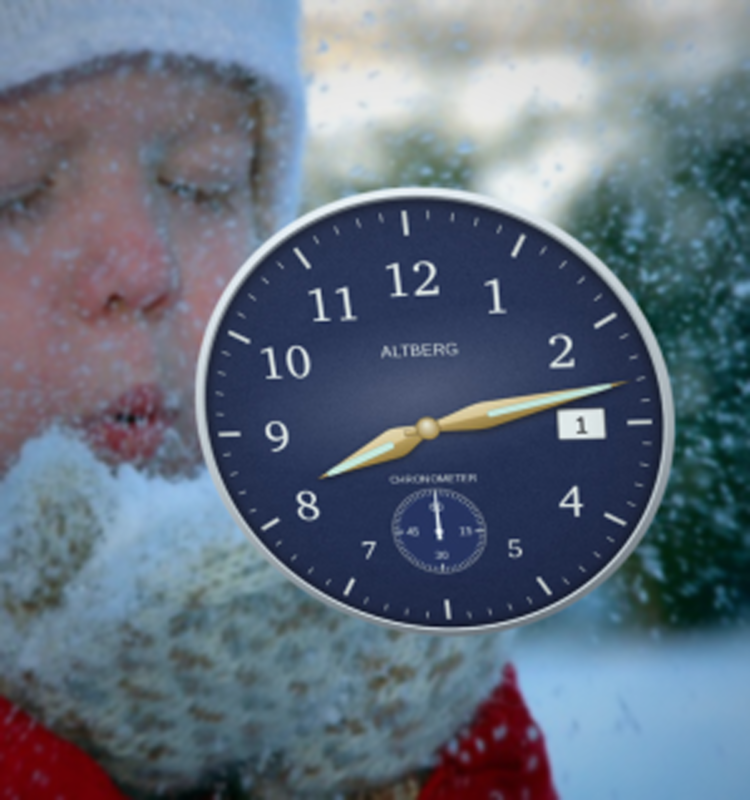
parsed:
**8:13**
